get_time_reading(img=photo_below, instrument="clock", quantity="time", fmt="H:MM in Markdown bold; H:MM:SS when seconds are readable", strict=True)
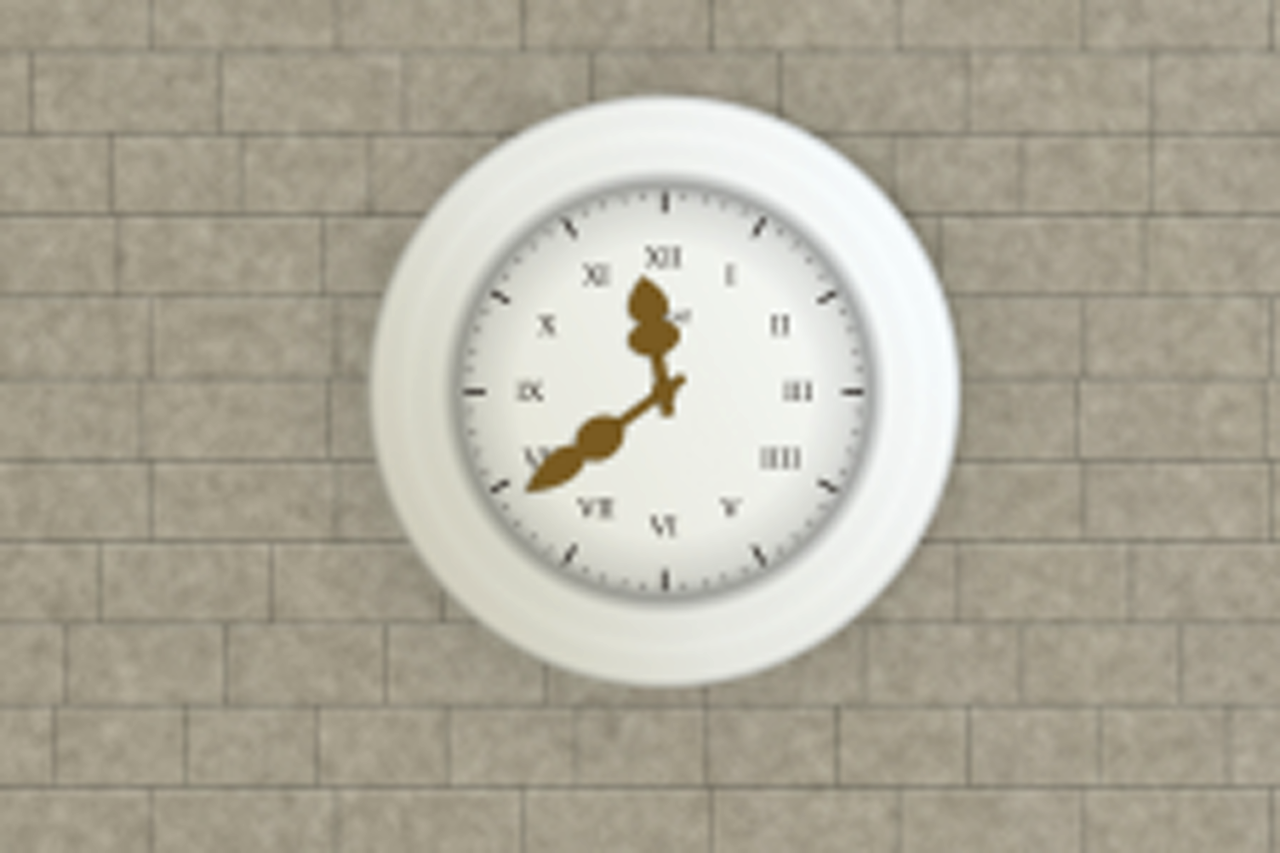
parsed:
**11:39**
